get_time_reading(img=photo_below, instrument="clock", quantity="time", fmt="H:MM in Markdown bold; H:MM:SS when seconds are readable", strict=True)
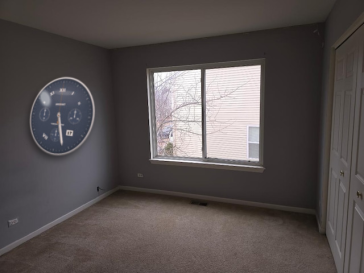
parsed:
**5:27**
